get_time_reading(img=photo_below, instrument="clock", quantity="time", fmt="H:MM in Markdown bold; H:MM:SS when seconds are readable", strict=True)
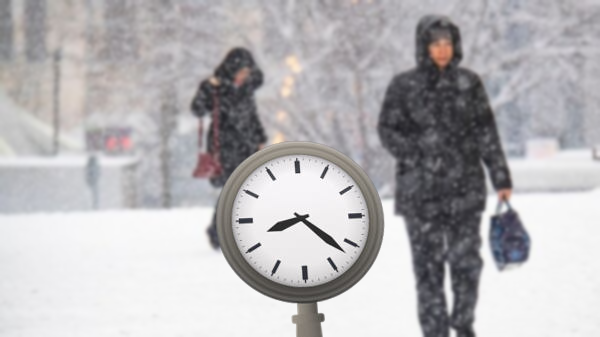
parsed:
**8:22**
